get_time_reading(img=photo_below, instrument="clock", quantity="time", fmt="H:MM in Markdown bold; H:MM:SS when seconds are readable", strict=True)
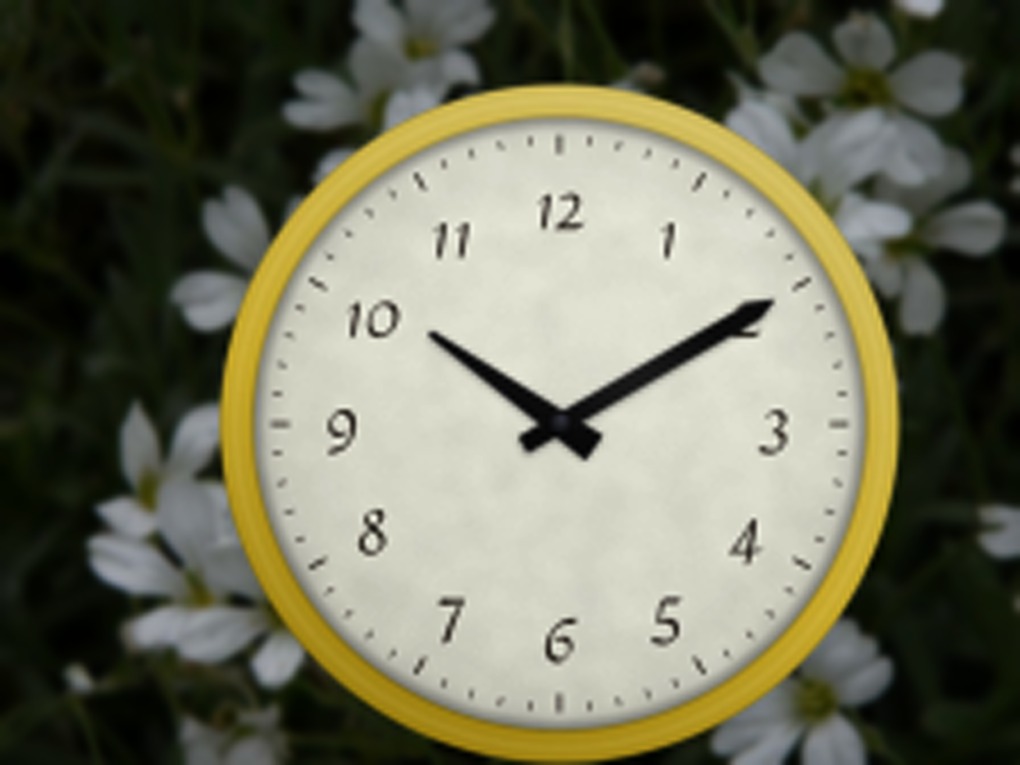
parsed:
**10:10**
